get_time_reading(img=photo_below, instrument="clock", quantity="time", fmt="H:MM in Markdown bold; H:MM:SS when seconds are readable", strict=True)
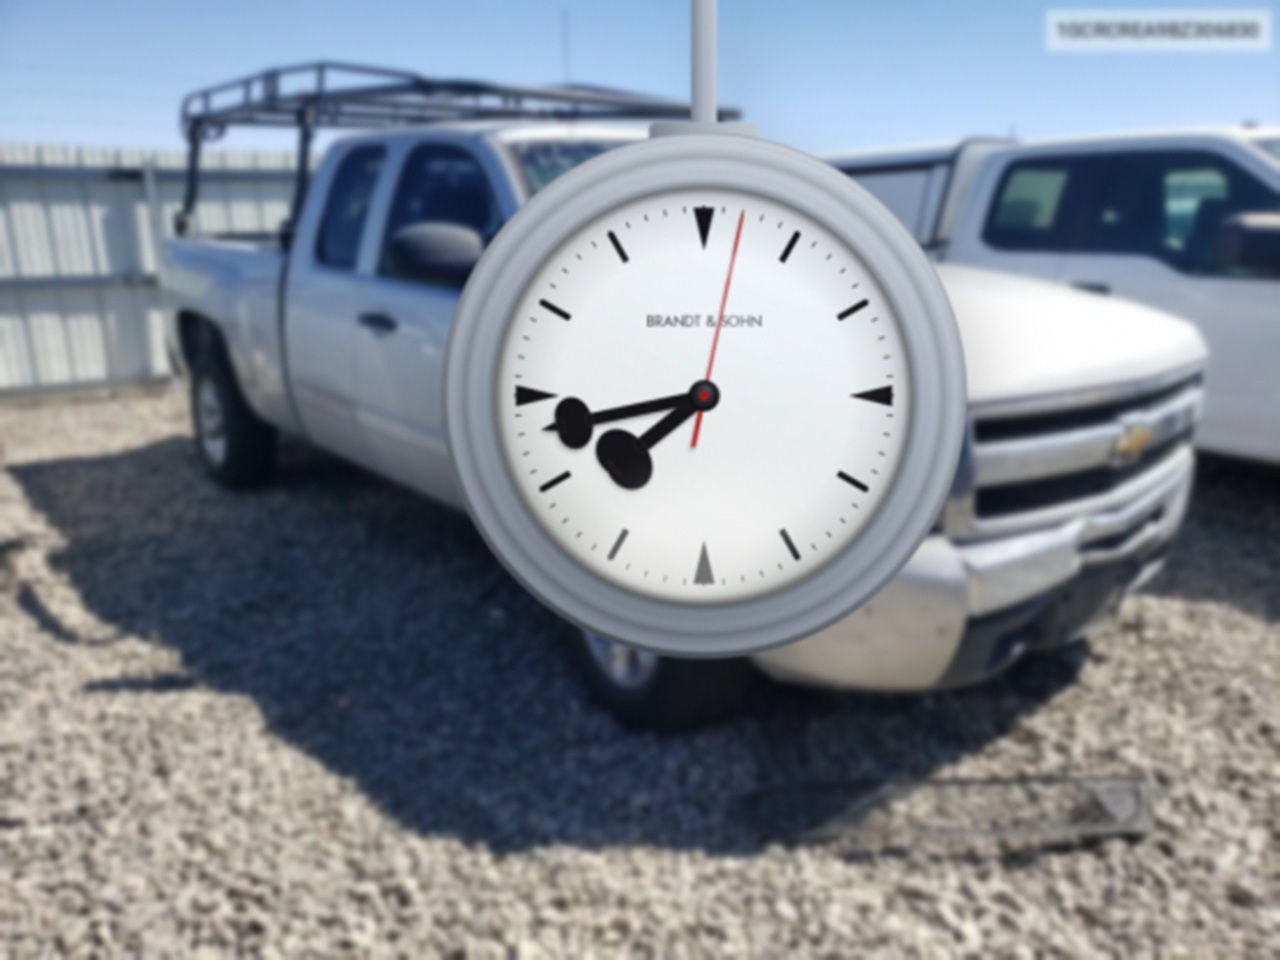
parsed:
**7:43:02**
